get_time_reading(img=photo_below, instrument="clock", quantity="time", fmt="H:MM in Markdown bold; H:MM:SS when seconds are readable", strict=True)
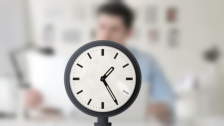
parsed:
**1:25**
